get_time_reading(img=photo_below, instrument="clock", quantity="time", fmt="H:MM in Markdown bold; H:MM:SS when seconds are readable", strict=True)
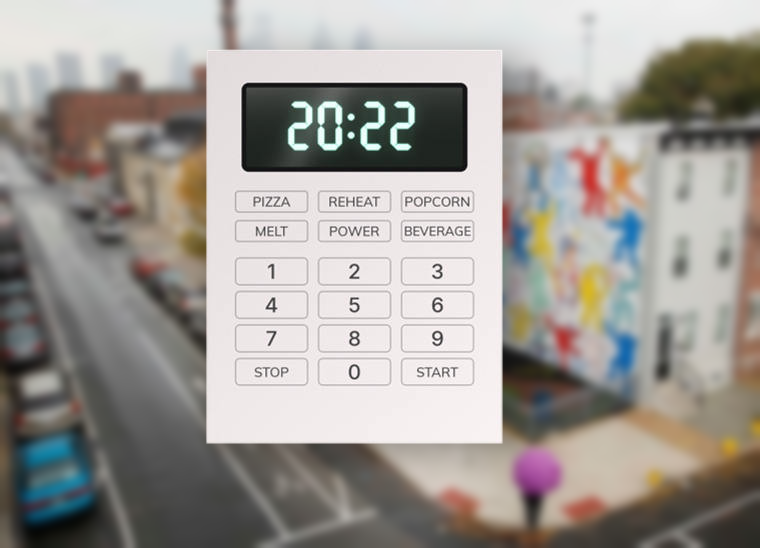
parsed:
**20:22**
